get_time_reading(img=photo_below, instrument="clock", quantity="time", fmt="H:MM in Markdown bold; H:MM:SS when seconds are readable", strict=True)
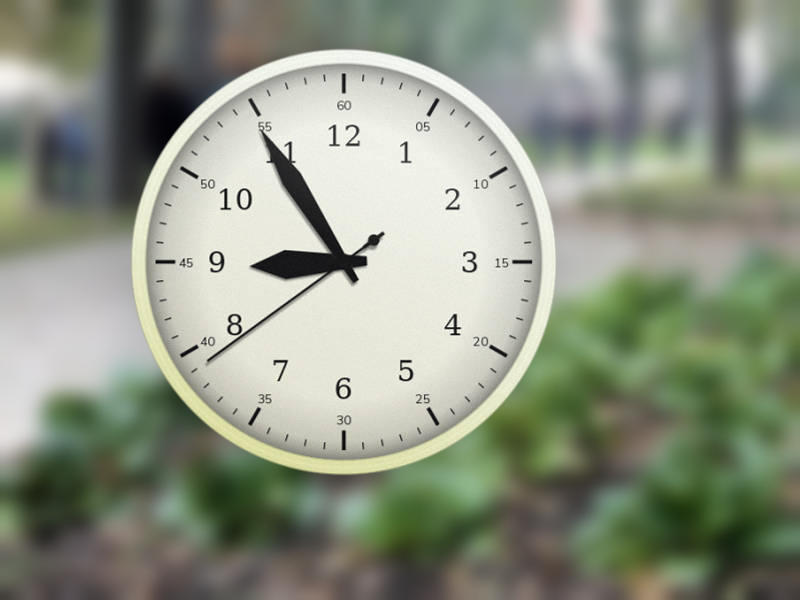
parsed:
**8:54:39**
